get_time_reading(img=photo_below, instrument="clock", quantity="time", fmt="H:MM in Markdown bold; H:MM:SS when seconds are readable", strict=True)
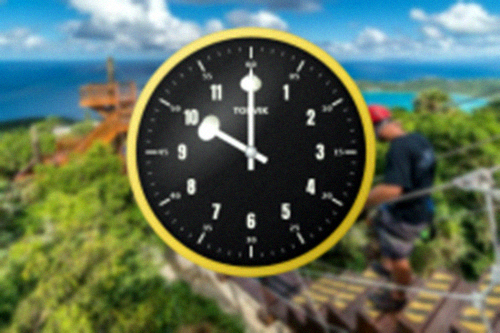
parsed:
**10:00**
